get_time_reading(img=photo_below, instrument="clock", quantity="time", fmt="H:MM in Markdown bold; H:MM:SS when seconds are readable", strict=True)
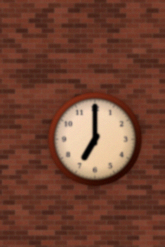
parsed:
**7:00**
